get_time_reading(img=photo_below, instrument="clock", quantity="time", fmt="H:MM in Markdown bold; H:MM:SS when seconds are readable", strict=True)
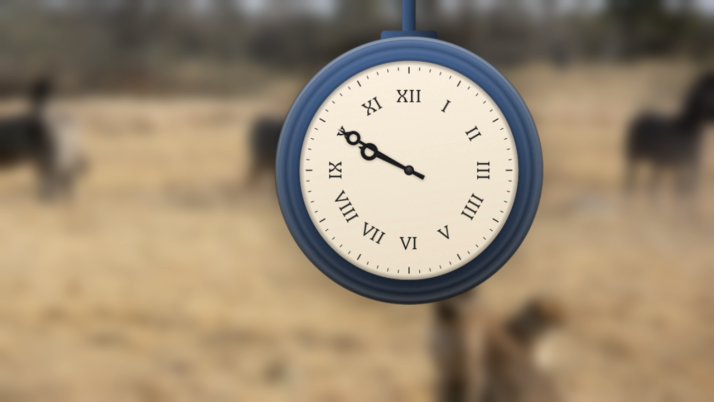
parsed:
**9:50**
